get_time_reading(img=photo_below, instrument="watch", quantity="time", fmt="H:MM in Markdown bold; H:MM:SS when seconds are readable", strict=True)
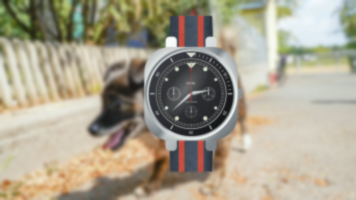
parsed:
**2:38**
